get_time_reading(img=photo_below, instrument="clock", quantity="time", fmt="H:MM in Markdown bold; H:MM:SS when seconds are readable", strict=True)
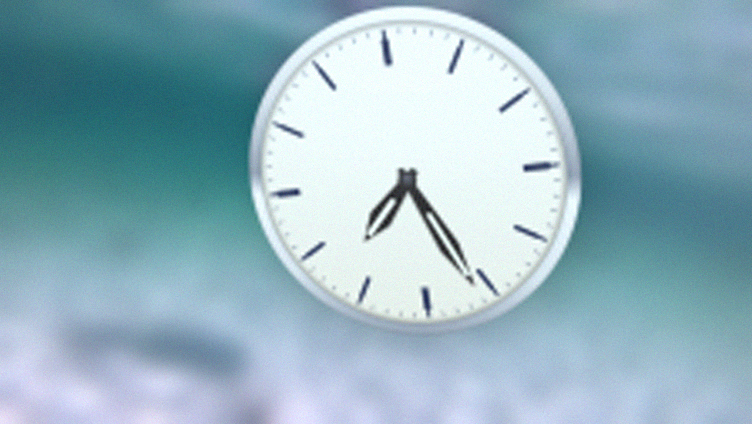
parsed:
**7:26**
